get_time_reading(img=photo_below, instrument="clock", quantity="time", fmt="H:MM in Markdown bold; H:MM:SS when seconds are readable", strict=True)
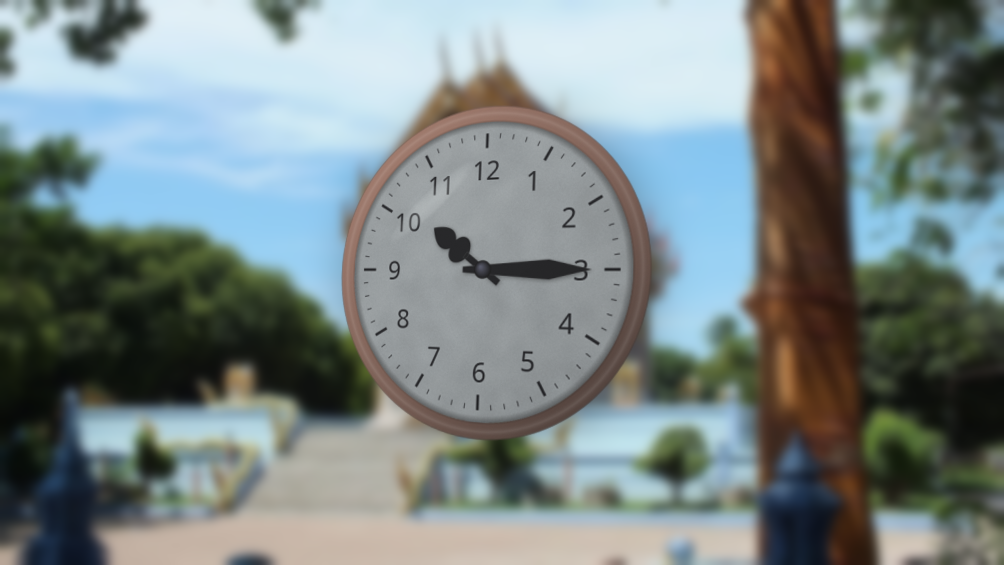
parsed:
**10:15**
